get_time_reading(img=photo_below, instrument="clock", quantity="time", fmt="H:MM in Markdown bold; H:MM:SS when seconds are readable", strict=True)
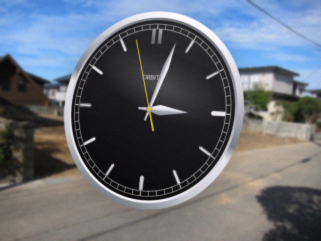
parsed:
**3:02:57**
